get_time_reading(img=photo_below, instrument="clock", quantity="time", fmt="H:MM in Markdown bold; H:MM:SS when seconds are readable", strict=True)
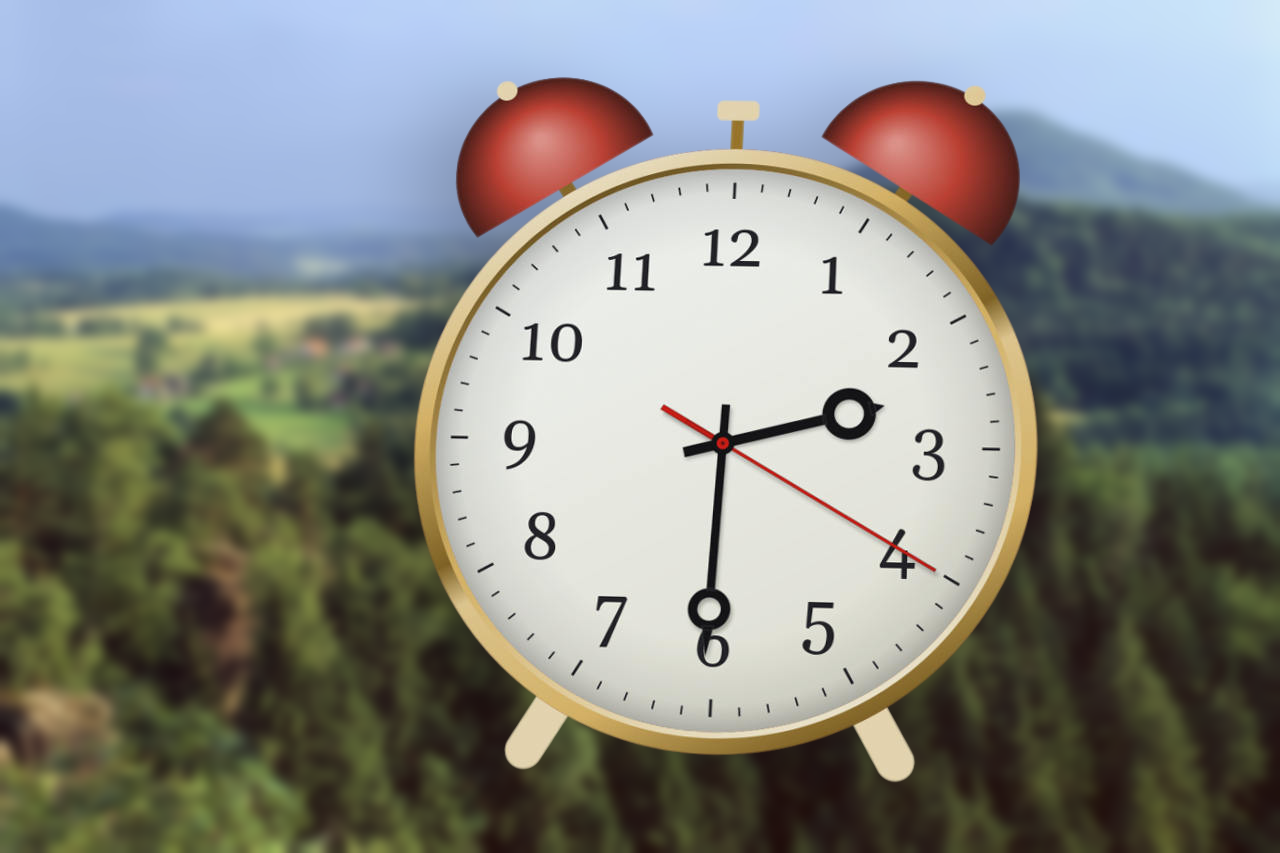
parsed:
**2:30:20**
